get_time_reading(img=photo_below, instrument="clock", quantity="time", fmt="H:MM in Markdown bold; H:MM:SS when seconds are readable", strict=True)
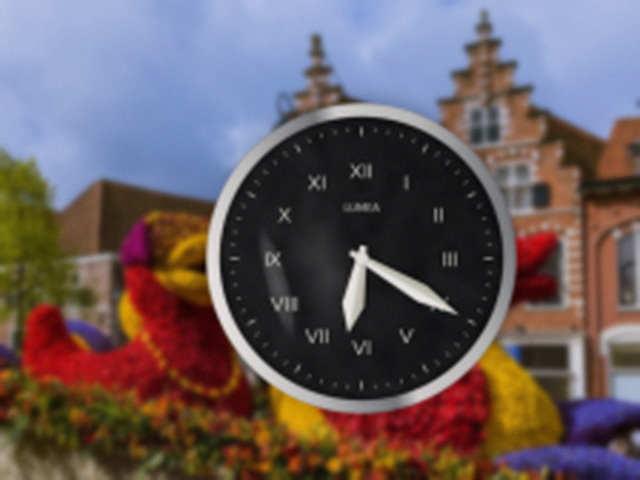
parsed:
**6:20**
